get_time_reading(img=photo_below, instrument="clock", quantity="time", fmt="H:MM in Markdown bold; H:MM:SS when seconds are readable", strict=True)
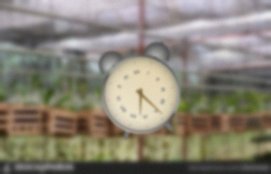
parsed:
**6:24**
